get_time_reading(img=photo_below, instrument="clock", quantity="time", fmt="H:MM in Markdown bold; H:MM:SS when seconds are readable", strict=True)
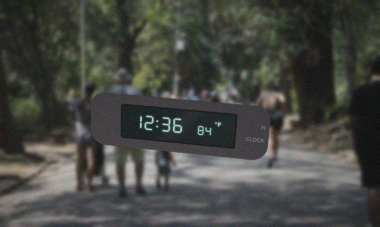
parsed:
**12:36**
